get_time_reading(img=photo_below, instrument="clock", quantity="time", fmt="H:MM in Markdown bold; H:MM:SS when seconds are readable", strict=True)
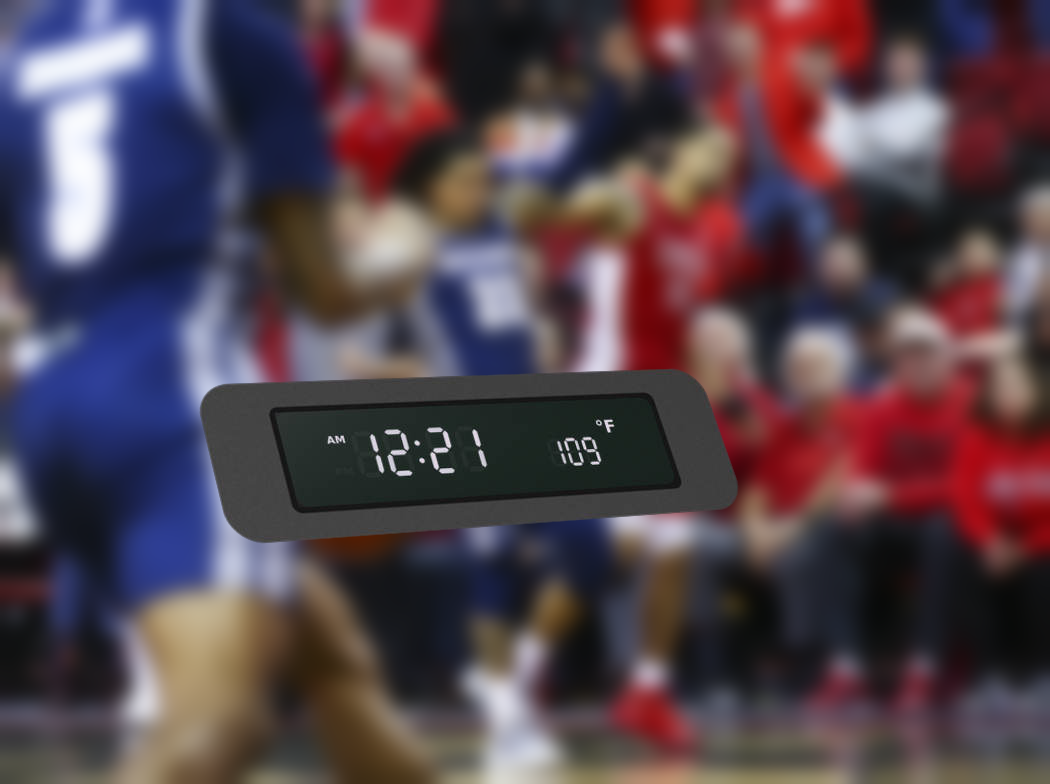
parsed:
**12:21**
